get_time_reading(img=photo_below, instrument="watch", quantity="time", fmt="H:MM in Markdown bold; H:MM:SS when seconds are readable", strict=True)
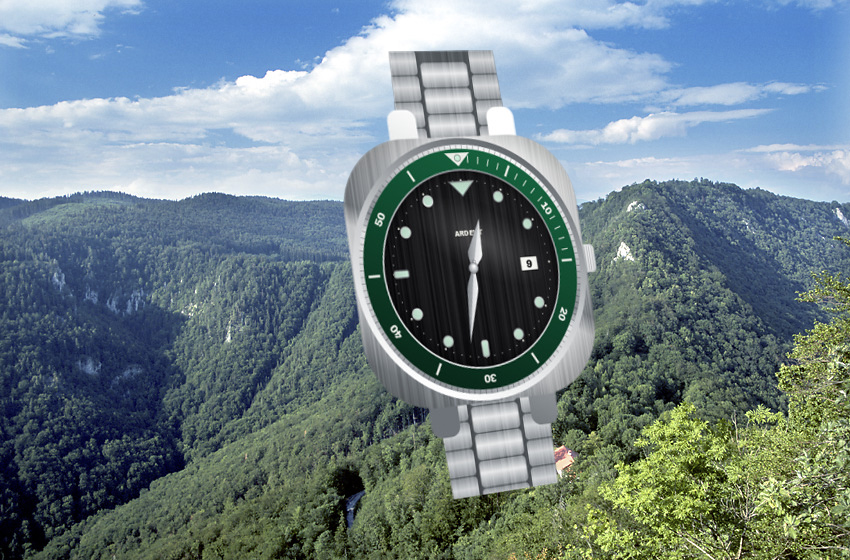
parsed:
**12:32**
